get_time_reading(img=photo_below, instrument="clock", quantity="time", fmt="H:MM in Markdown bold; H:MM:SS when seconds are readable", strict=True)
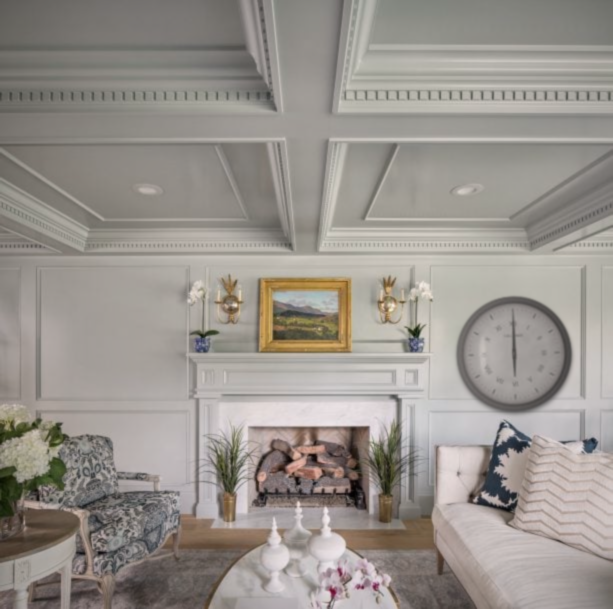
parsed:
**6:00**
